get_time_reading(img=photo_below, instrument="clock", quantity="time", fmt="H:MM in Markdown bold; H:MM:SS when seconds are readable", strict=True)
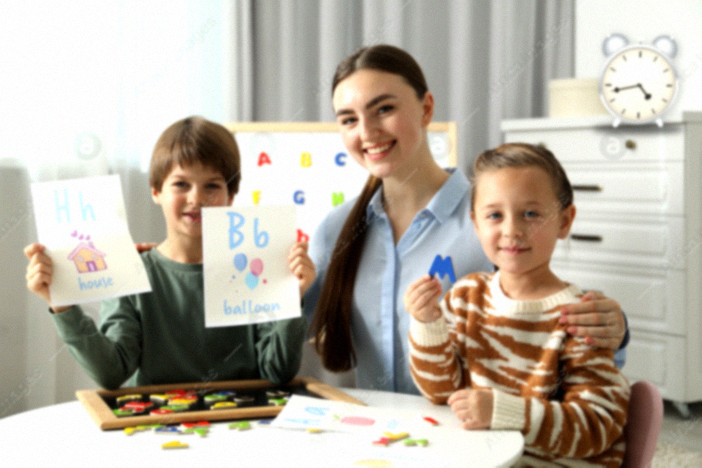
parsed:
**4:43**
